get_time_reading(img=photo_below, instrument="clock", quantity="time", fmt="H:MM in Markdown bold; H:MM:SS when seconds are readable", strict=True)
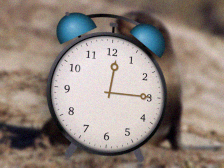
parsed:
**12:15**
